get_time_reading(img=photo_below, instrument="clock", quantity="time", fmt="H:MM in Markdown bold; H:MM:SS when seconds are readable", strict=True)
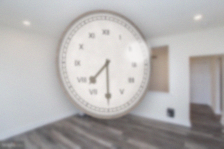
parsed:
**7:30**
